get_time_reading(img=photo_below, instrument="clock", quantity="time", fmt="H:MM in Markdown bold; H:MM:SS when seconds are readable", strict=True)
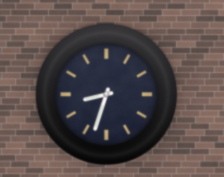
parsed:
**8:33**
